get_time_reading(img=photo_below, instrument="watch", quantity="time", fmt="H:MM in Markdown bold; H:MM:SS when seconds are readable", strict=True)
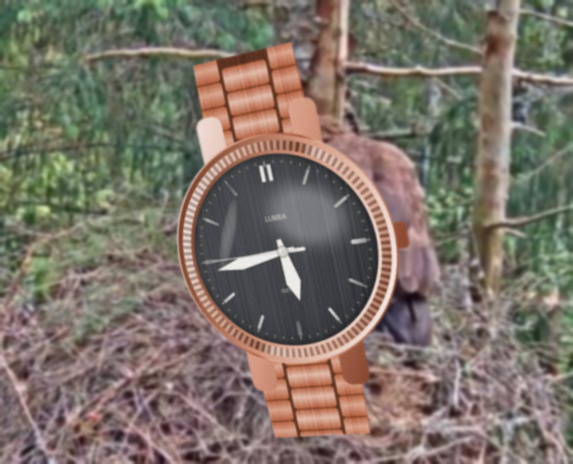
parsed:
**5:43:45**
